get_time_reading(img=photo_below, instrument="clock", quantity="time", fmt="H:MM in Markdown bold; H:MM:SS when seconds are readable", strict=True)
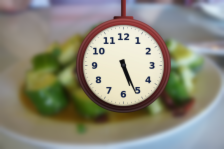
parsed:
**5:26**
